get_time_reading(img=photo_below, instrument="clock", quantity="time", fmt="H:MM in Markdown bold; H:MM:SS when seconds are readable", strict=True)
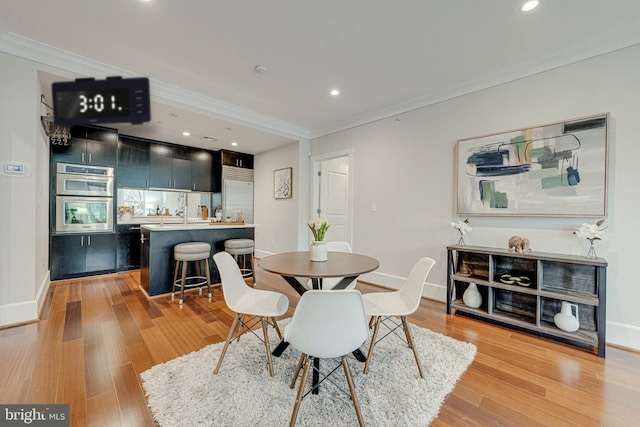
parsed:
**3:01**
